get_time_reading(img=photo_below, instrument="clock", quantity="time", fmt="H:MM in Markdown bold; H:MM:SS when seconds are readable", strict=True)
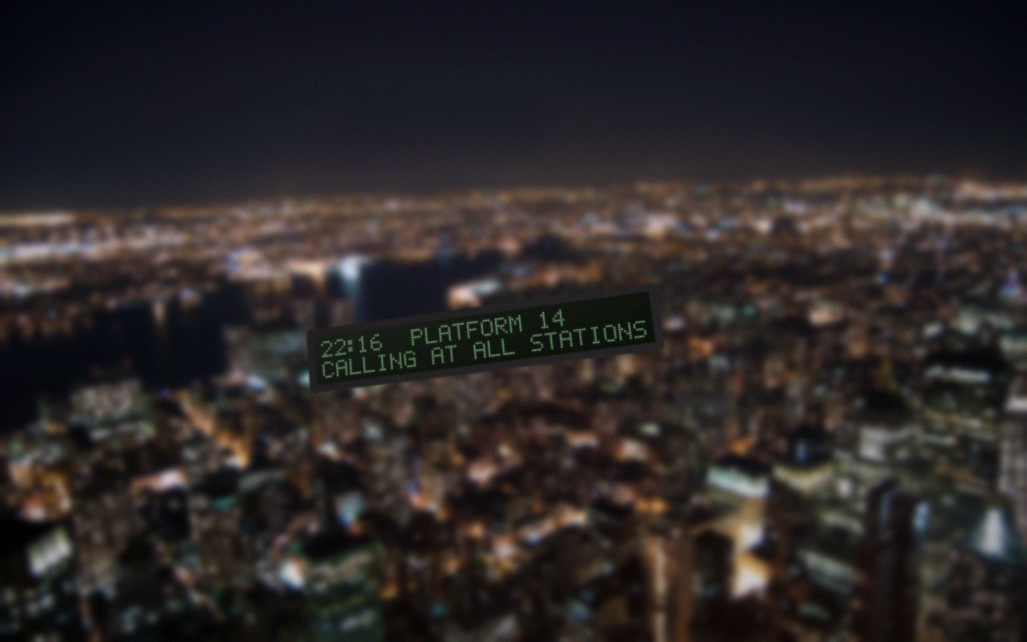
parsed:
**22:16**
